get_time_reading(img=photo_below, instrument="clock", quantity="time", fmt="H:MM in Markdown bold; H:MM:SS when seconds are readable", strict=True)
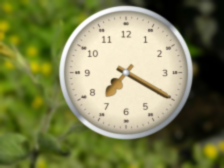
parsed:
**7:20**
